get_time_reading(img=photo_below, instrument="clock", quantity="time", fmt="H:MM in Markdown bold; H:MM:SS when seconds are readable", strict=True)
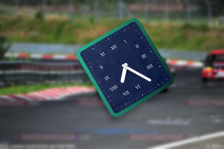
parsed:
**7:25**
